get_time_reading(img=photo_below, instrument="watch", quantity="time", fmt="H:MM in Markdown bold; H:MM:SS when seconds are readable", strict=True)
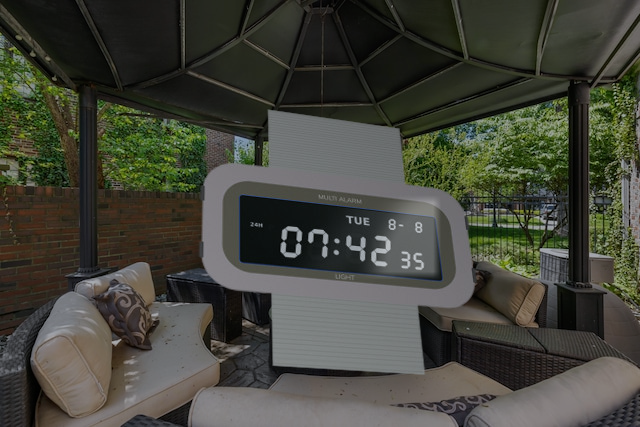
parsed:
**7:42:35**
